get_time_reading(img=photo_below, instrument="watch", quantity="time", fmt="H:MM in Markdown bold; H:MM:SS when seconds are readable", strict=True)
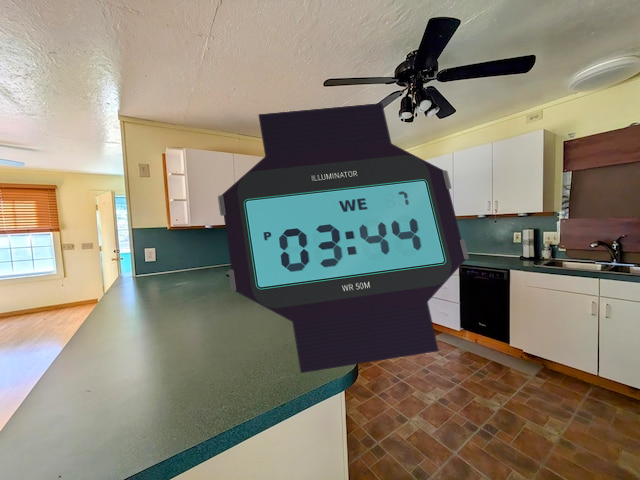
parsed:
**3:44**
